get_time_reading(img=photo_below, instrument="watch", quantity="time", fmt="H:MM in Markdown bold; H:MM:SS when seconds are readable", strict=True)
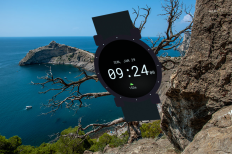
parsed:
**9:24**
